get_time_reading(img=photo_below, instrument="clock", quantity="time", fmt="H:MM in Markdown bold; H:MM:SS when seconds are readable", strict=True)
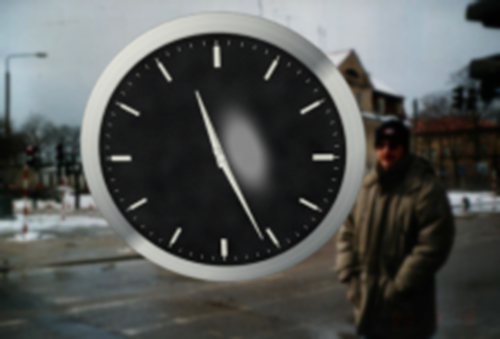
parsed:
**11:26**
